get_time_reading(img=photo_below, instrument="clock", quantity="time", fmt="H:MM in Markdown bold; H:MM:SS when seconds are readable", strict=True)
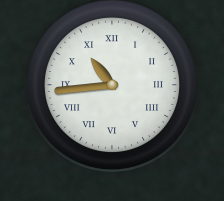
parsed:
**10:44**
